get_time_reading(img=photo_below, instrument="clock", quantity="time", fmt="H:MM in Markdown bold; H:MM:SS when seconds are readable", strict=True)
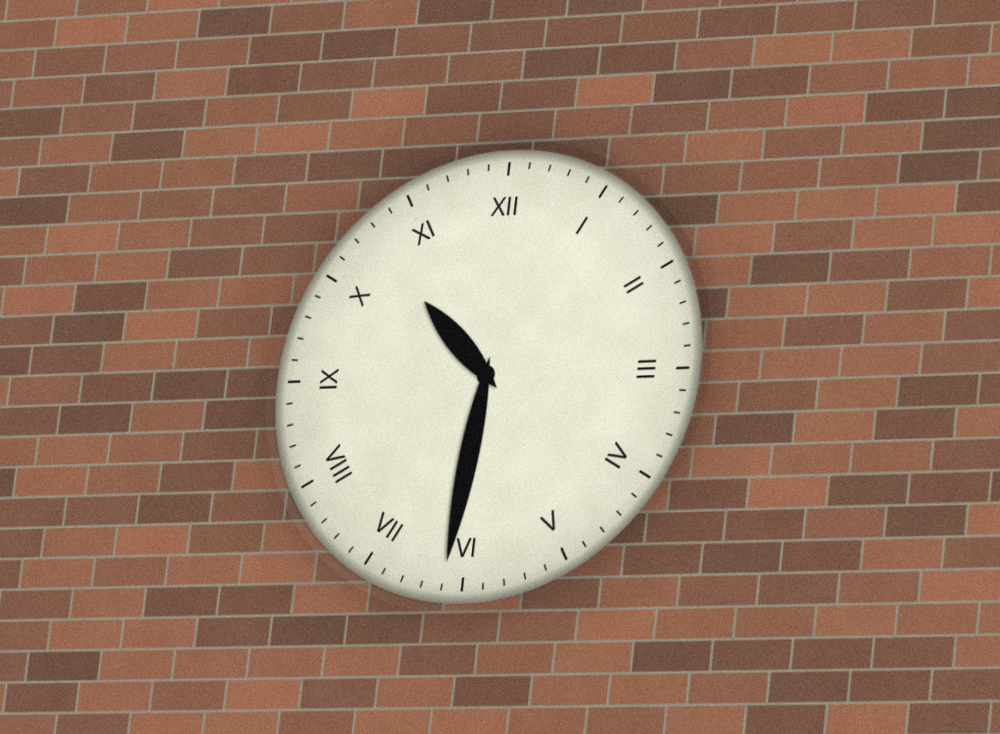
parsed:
**10:31**
